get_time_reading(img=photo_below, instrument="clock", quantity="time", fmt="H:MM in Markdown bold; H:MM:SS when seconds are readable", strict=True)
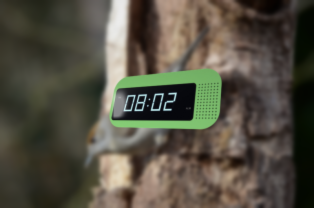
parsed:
**8:02**
